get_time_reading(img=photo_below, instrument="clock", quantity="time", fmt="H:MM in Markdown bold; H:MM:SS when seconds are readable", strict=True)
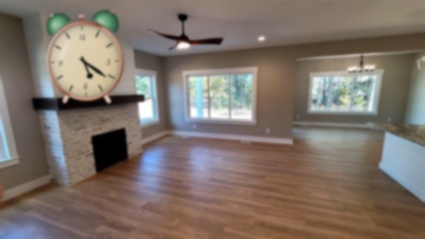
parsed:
**5:21**
